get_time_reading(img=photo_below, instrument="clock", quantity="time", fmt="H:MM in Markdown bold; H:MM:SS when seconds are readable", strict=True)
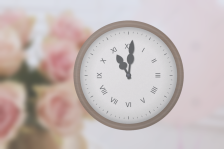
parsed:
**11:01**
